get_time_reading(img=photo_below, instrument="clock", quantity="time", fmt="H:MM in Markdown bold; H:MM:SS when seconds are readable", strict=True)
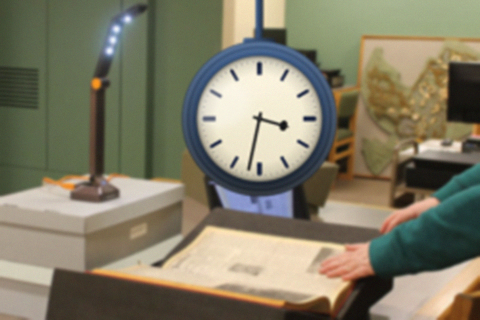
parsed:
**3:32**
